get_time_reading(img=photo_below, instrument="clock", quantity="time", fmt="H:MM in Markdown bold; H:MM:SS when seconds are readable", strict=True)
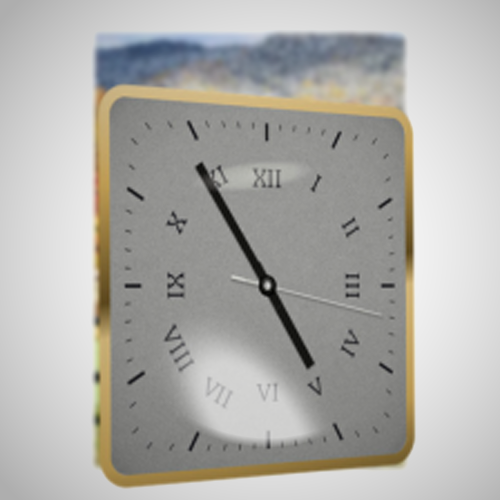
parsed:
**4:54:17**
